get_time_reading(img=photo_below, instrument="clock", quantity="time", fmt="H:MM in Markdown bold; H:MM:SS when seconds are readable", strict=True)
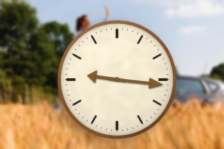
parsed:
**9:16**
